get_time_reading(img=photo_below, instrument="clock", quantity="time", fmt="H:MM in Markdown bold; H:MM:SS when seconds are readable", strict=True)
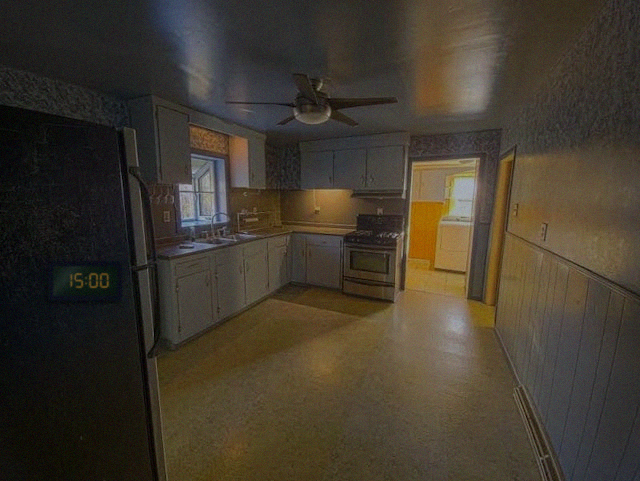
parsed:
**15:00**
